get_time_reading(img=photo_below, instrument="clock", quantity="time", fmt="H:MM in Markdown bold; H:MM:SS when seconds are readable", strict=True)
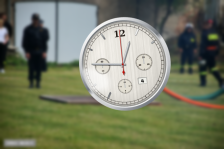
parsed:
**12:46**
